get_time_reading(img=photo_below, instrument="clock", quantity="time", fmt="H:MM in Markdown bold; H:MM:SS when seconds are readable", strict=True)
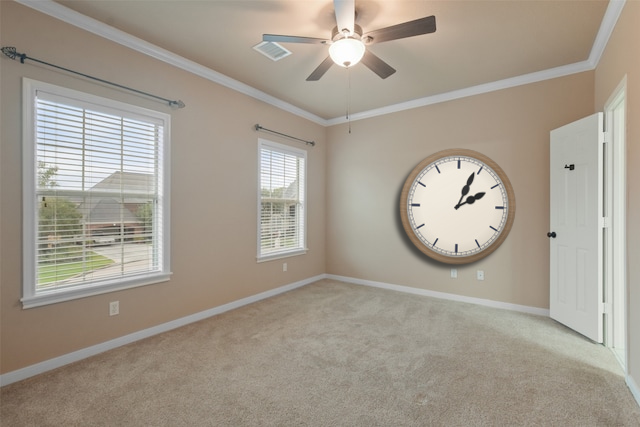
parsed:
**2:04**
